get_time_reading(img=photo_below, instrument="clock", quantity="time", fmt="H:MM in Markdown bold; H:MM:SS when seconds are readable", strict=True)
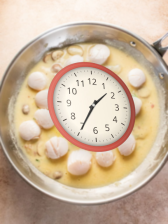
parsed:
**1:35**
